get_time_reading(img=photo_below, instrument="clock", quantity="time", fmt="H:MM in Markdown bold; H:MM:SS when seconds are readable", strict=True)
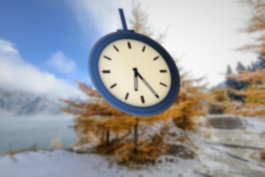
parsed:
**6:25**
